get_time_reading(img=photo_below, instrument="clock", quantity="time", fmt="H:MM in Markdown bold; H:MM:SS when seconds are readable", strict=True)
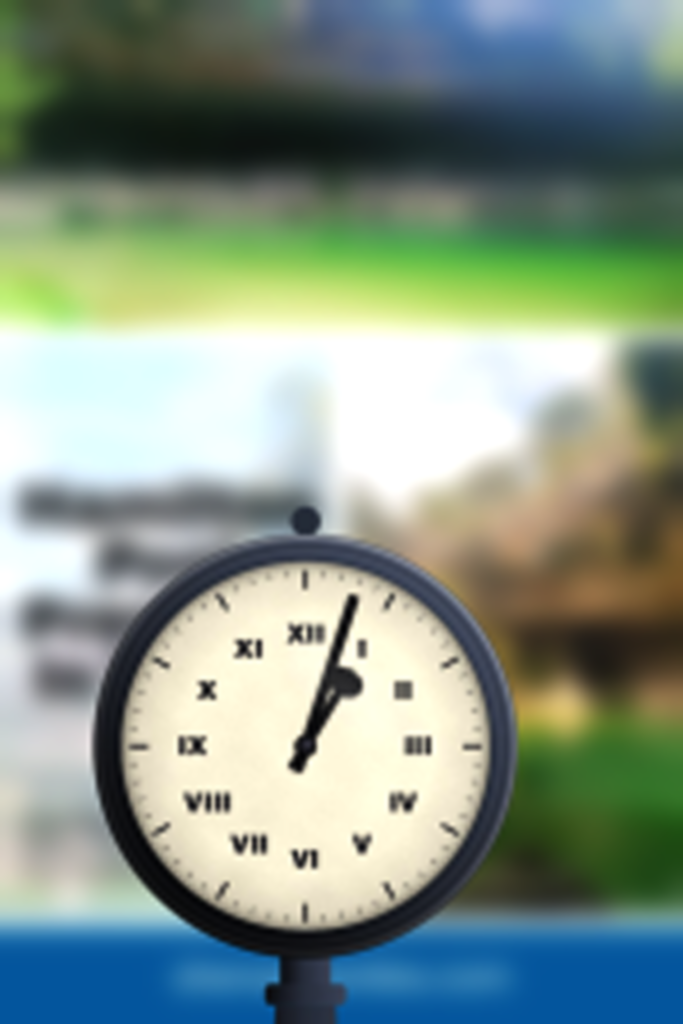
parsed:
**1:03**
